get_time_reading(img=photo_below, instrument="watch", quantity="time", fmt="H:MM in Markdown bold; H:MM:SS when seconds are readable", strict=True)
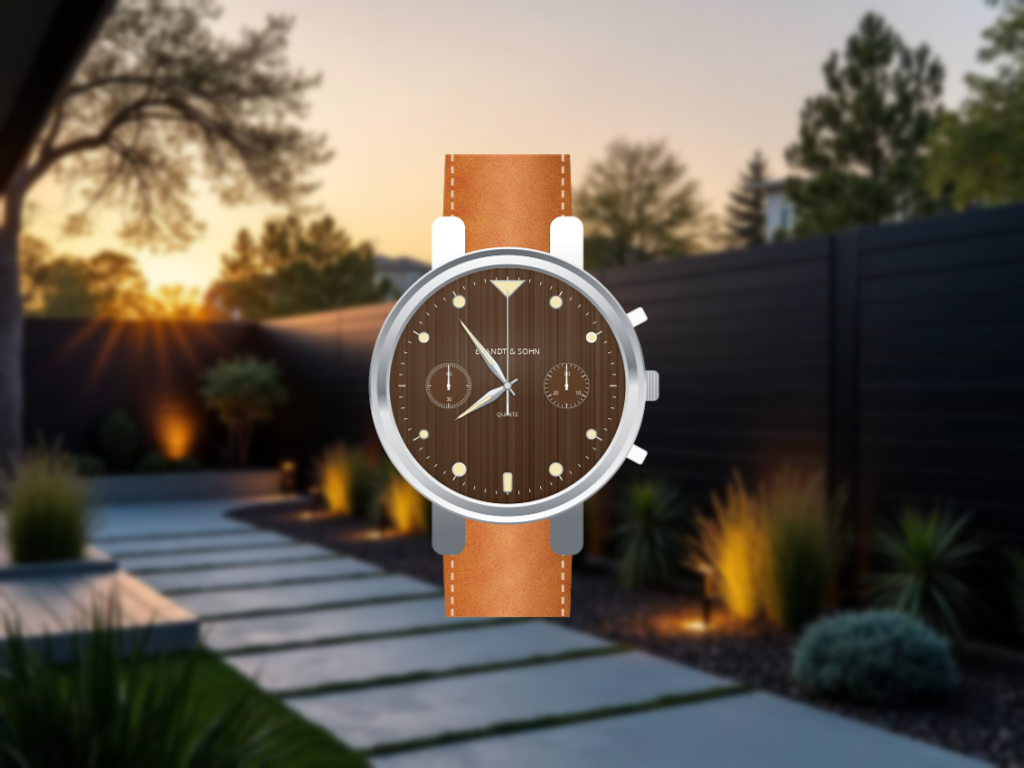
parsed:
**7:54**
